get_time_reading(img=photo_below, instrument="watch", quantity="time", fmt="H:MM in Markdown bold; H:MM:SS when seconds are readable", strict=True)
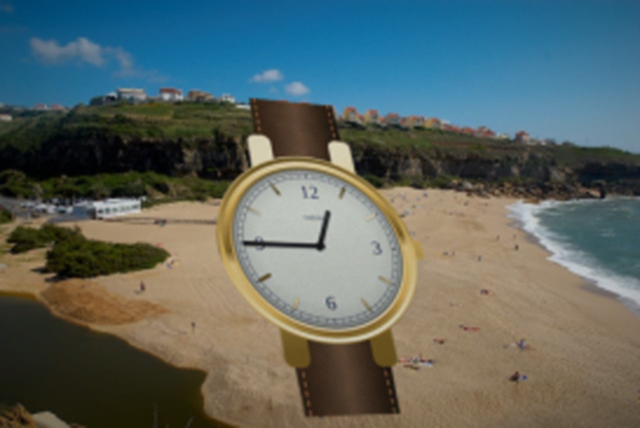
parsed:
**12:45**
